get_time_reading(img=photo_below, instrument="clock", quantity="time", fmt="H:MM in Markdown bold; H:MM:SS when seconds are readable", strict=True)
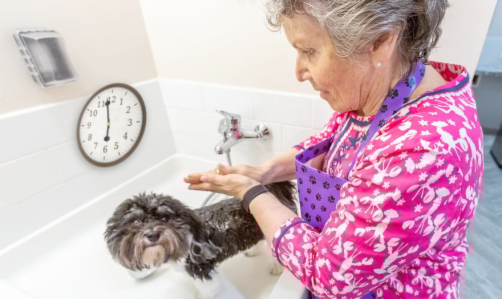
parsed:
**5:58**
